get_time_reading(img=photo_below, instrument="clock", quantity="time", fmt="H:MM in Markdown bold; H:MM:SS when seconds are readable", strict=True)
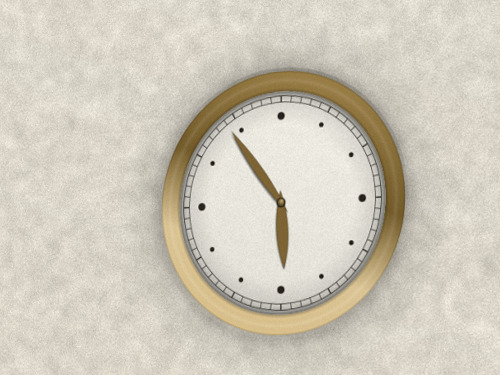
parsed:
**5:54**
